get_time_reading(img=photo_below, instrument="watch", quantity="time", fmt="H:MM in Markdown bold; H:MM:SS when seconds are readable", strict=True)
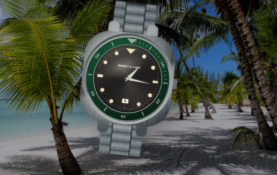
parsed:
**1:16**
